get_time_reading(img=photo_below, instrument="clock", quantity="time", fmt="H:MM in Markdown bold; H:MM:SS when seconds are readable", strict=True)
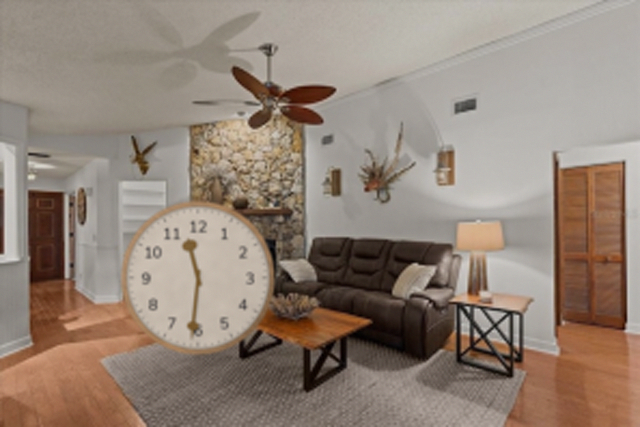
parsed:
**11:31**
